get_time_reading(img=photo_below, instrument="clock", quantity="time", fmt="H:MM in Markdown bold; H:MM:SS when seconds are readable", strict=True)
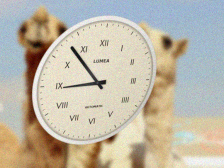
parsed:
**8:53**
